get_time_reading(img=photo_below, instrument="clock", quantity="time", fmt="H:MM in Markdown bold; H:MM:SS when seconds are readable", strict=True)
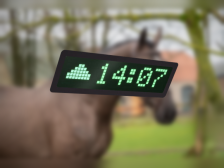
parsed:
**14:07**
